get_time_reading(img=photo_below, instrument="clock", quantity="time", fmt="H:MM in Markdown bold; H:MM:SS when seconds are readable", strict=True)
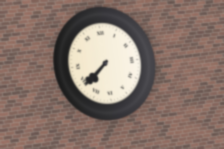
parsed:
**7:39**
